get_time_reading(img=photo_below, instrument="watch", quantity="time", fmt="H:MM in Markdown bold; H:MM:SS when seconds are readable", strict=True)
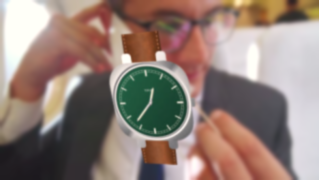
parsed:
**12:37**
